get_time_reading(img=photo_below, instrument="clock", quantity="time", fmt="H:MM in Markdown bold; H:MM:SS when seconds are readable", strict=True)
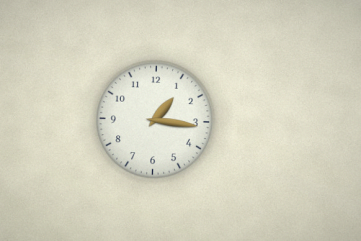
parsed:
**1:16**
